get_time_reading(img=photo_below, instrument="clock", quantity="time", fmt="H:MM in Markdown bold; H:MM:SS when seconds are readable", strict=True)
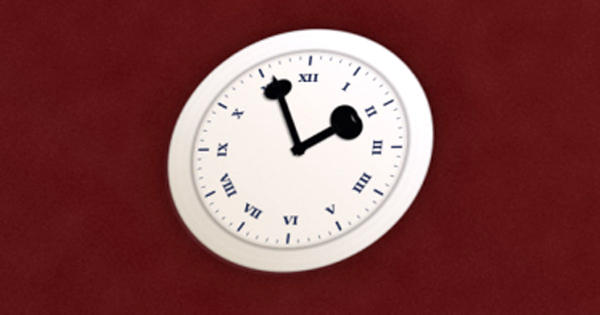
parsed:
**1:56**
